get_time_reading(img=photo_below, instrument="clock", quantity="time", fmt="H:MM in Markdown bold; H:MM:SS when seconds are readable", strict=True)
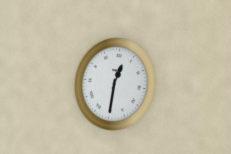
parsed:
**12:30**
